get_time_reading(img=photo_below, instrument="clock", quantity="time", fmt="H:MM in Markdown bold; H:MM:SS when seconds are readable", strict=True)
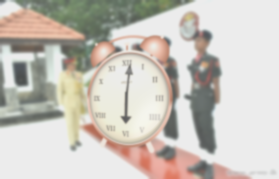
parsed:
**6:01**
